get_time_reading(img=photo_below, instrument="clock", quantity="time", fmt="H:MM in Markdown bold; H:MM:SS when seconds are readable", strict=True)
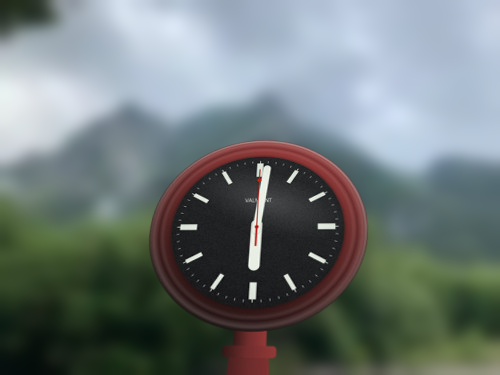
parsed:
**6:01:00**
